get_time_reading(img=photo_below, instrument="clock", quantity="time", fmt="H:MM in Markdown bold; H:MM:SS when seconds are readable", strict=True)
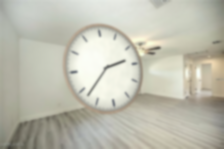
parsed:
**2:38**
